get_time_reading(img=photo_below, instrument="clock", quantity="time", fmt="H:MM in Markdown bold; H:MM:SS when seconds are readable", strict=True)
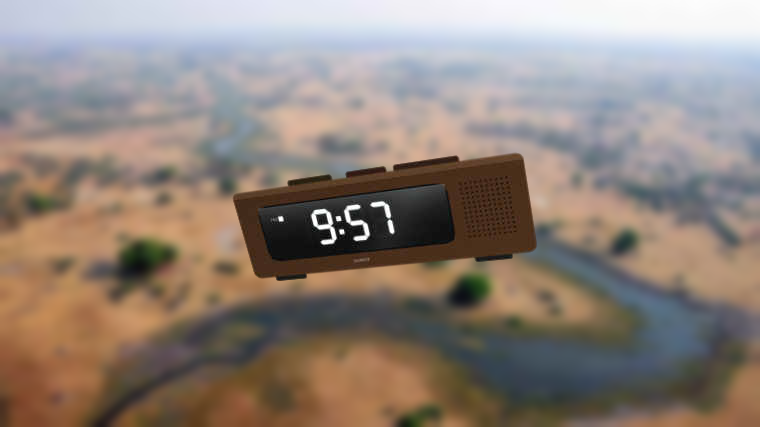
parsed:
**9:57**
